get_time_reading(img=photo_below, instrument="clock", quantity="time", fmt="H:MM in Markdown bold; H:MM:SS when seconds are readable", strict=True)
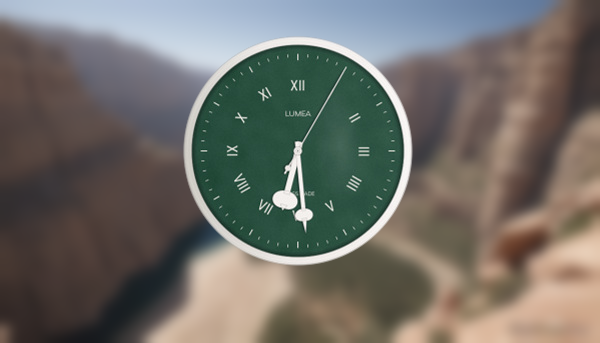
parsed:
**6:29:05**
